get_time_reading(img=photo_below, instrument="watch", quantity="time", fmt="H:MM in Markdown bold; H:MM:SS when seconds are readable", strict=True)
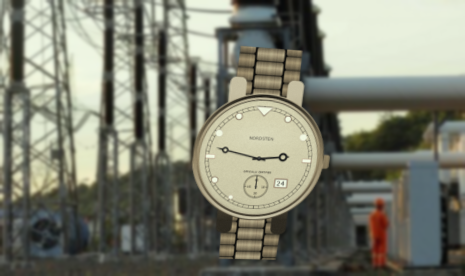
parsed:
**2:47**
